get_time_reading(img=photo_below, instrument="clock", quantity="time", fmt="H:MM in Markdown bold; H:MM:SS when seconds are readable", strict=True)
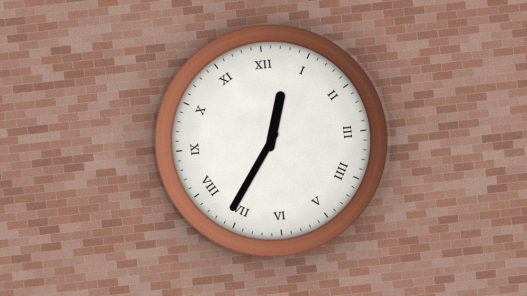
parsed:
**12:36**
